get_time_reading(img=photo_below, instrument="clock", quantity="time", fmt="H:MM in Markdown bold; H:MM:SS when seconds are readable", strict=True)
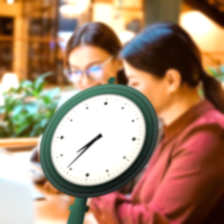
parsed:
**7:36**
